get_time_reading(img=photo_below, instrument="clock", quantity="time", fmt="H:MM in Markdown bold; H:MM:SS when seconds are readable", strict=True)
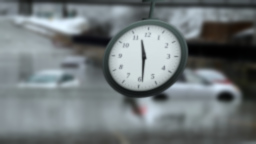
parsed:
**11:29**
